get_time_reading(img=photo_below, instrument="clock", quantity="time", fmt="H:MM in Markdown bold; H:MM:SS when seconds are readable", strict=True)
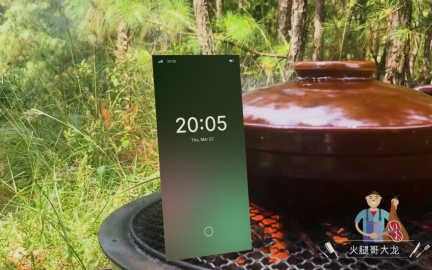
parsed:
**20:05**
